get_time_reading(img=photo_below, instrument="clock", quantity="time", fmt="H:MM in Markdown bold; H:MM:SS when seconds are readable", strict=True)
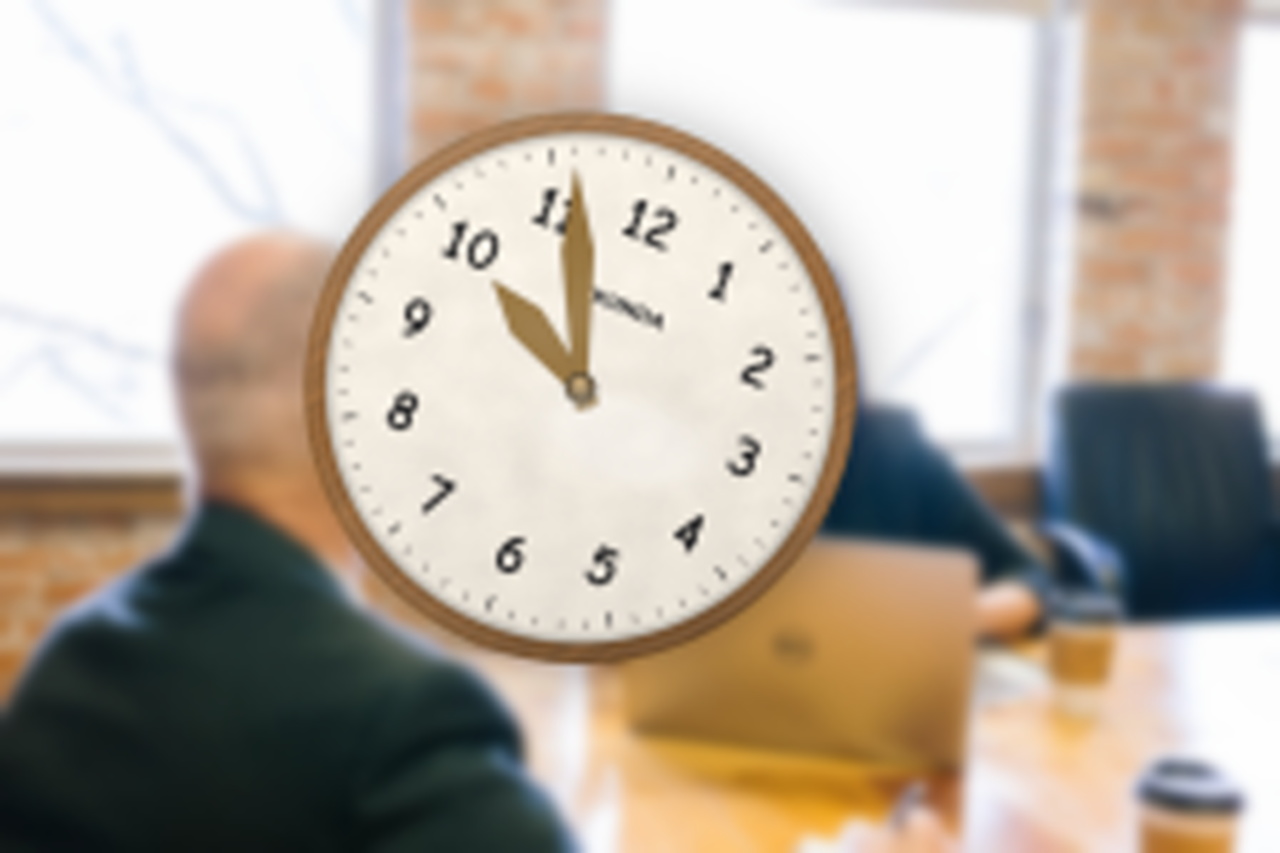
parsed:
**9:56**
